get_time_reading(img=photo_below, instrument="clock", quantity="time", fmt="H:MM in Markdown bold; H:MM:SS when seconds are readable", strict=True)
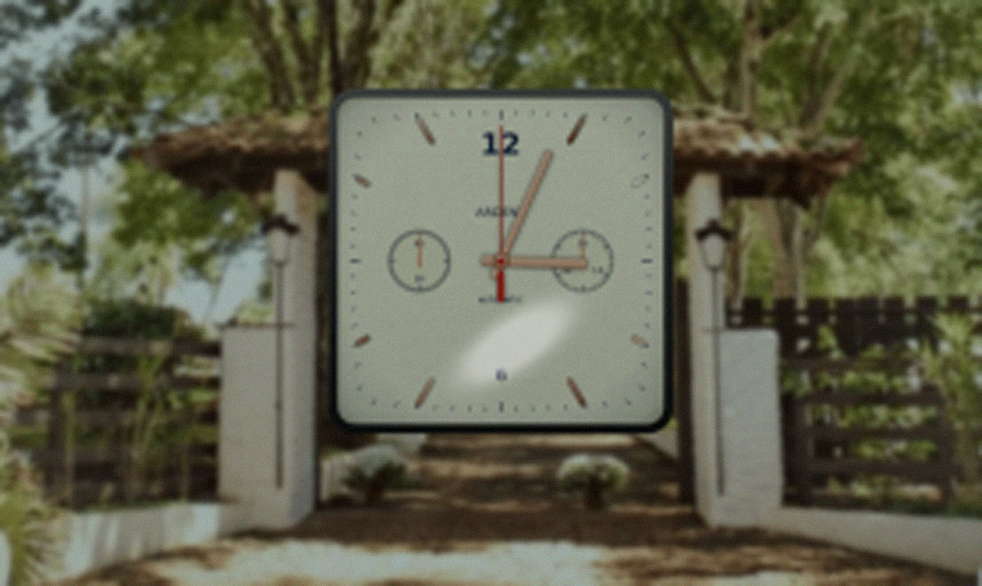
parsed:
**3:04**
